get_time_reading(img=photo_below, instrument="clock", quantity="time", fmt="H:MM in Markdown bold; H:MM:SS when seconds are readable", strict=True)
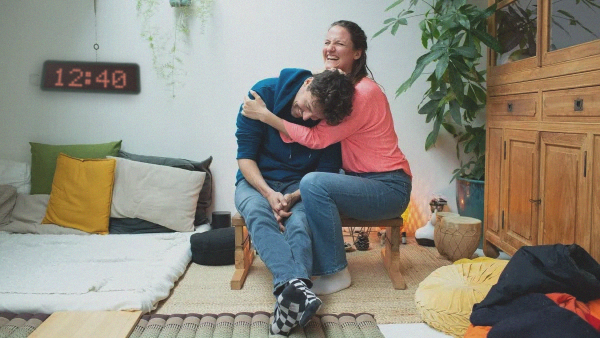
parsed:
**12:40**
